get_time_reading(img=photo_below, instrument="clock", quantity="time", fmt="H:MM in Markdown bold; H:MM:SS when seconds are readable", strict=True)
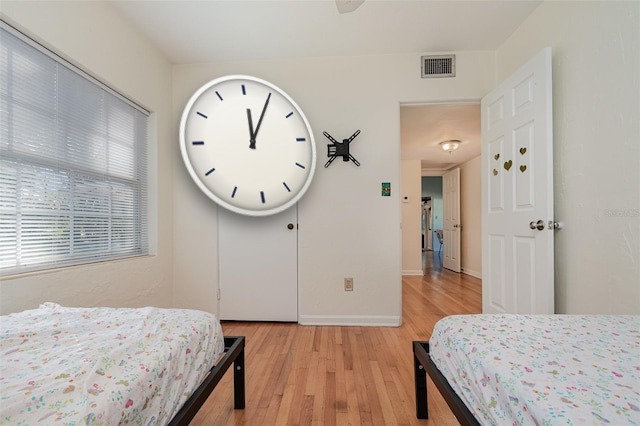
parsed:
**12:05**
